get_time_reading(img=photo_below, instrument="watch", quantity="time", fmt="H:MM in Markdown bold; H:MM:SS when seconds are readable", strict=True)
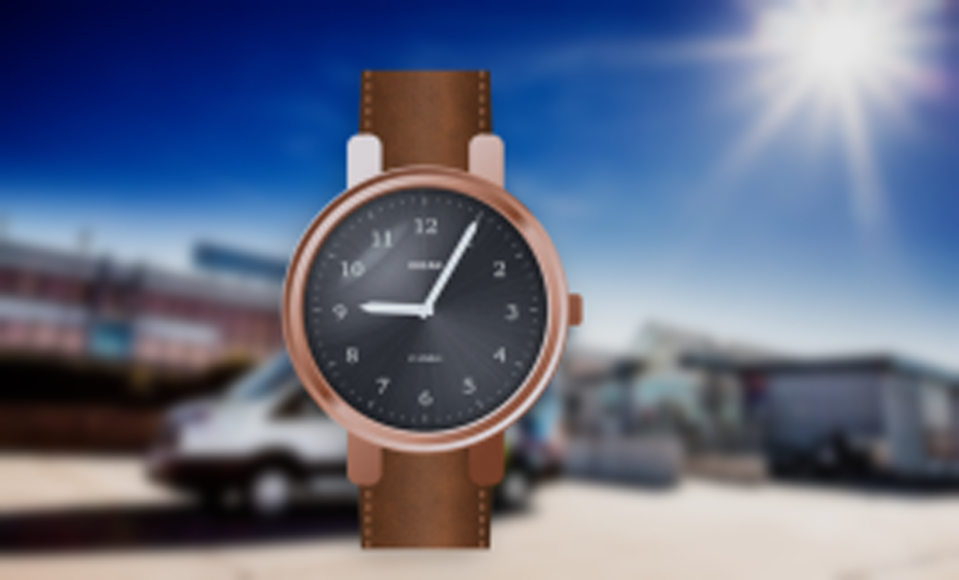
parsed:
**9:05**
